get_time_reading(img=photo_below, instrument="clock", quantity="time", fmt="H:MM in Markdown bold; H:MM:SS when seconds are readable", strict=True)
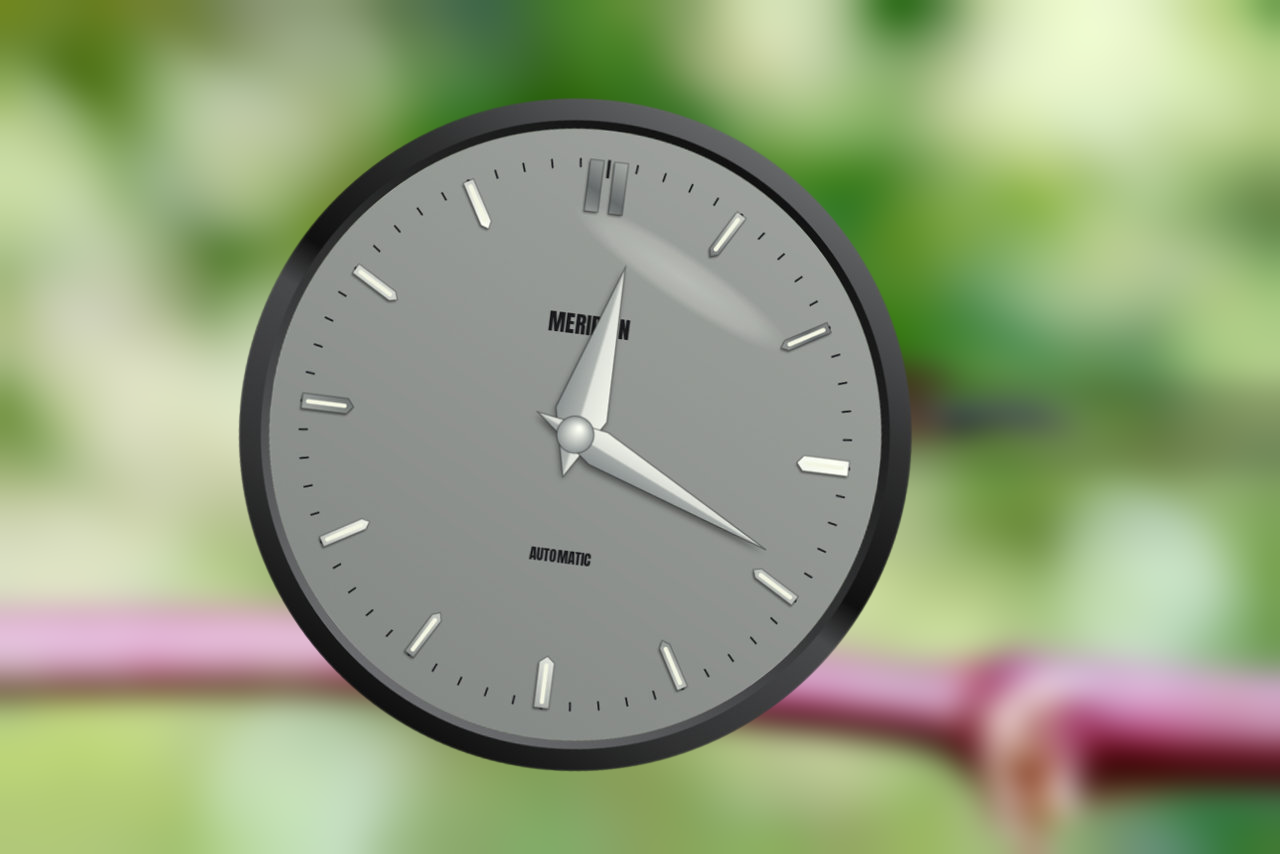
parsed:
**12:19**
